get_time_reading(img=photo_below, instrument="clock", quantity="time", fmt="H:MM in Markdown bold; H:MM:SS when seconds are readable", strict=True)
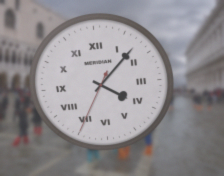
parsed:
**4:07:35**
